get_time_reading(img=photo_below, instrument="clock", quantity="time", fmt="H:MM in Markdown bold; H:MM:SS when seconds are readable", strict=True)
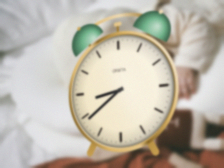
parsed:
**8:39**
